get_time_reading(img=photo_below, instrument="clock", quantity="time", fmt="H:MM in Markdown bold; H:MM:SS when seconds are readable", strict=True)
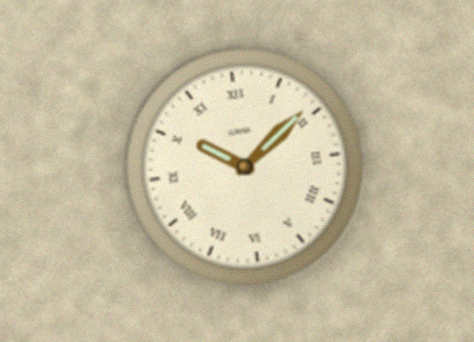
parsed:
**10:09**
